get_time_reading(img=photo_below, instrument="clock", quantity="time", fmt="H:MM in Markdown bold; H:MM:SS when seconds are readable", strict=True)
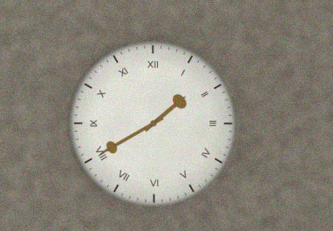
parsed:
**1:40**
